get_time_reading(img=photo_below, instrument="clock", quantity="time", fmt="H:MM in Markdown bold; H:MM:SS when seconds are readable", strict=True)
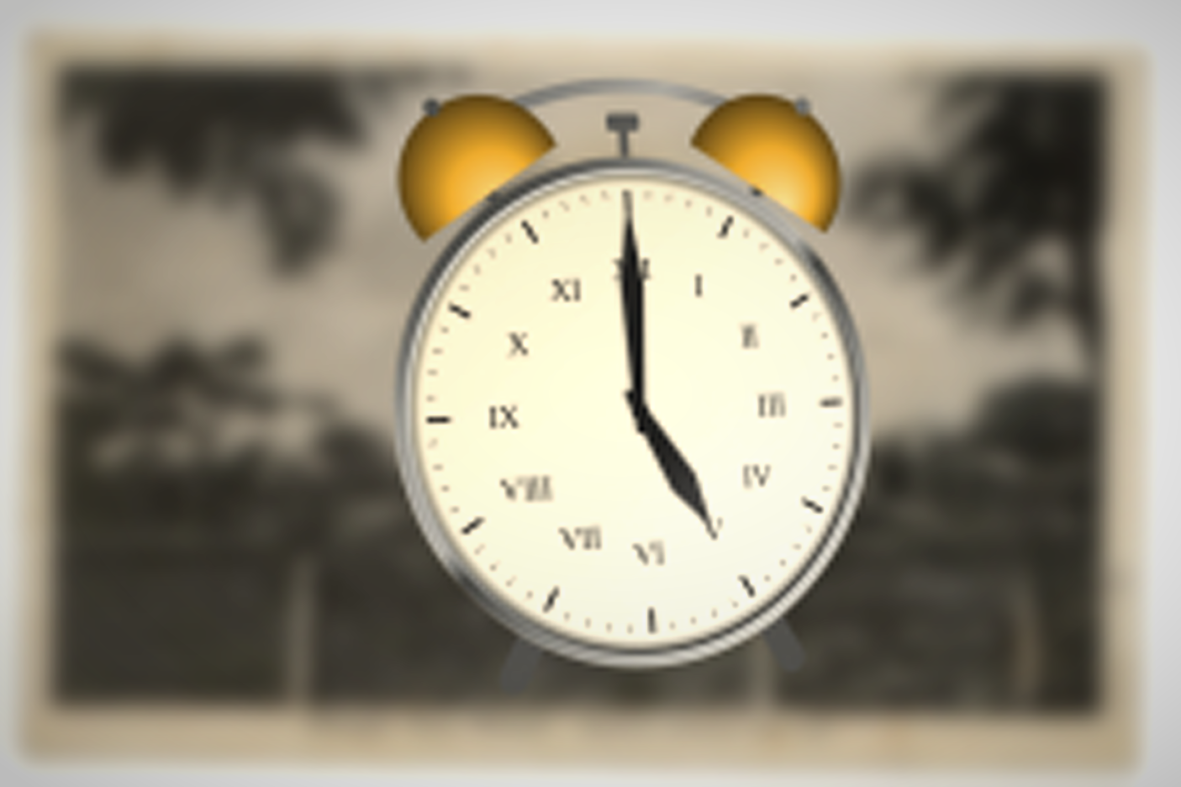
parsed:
**5:00**
